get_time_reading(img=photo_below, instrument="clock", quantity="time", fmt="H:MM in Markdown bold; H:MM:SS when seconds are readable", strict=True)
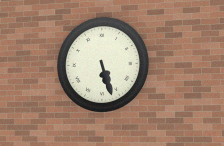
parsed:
**5:27**
